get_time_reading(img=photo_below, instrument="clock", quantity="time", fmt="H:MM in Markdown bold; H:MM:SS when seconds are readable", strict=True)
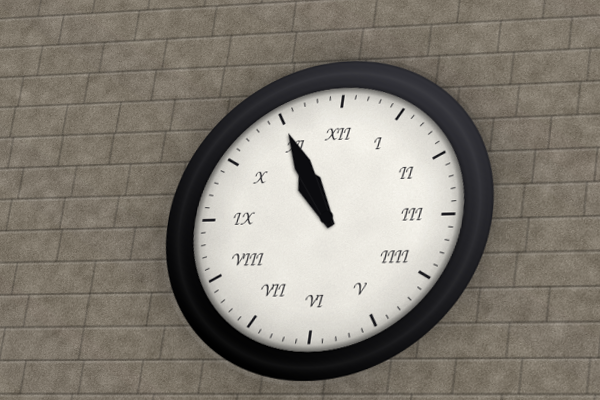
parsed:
**10:55**
